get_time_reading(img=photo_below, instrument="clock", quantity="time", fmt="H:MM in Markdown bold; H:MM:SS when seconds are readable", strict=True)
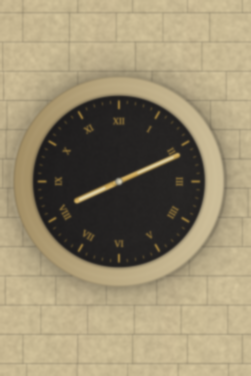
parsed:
**8:11**
